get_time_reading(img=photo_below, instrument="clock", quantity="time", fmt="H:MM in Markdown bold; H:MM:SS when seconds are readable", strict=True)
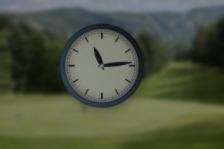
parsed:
**11:14**
